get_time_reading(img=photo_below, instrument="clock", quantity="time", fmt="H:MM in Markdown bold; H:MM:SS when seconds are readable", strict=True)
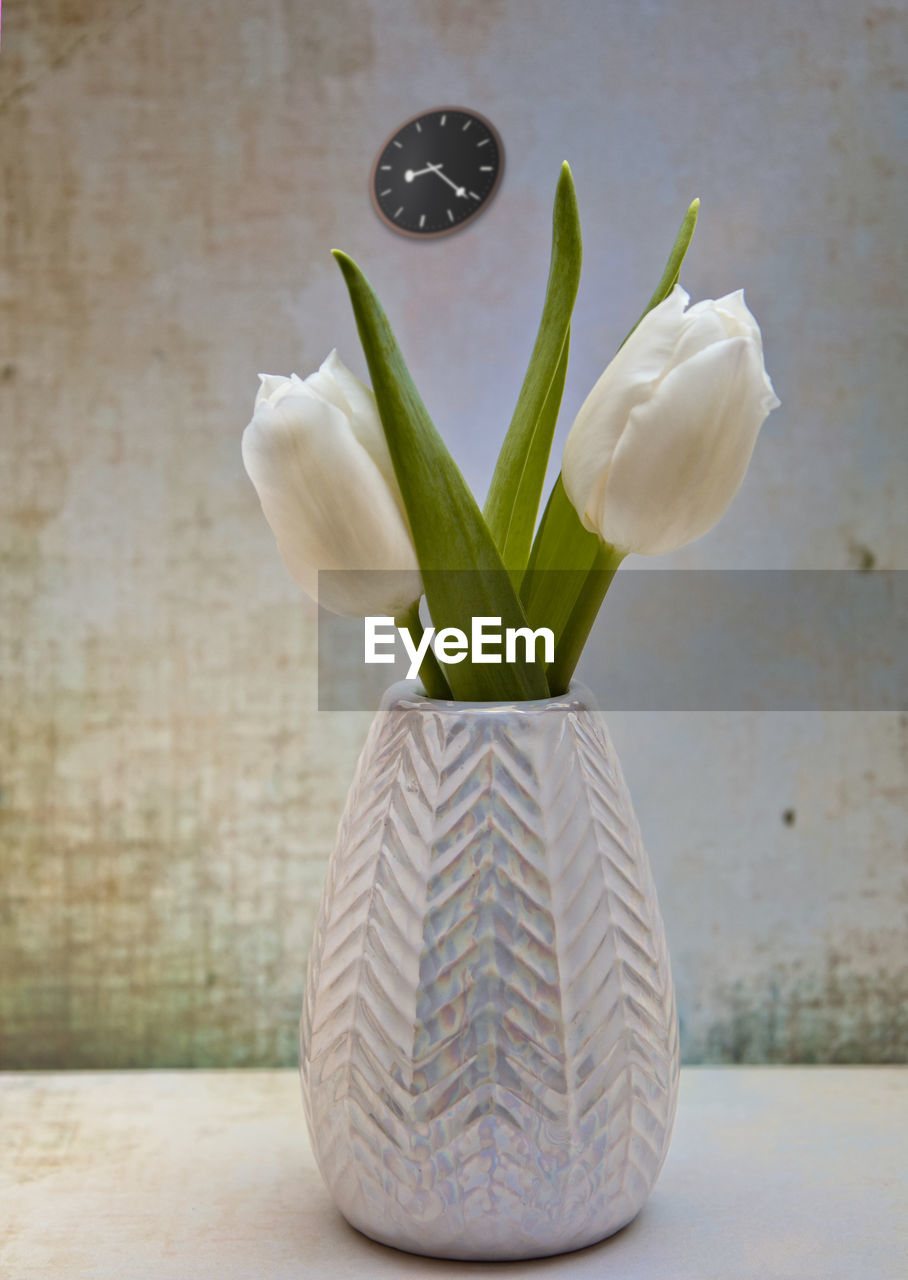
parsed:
**8:21**
